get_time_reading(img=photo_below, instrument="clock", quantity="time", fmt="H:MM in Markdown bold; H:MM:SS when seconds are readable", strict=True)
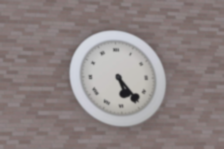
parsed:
**5:24**
